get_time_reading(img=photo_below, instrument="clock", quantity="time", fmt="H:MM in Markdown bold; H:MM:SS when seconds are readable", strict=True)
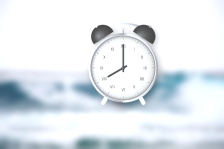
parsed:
**8:00**
